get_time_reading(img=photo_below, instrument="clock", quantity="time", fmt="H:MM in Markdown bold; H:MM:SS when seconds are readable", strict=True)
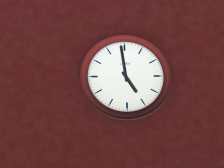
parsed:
**4:59**
